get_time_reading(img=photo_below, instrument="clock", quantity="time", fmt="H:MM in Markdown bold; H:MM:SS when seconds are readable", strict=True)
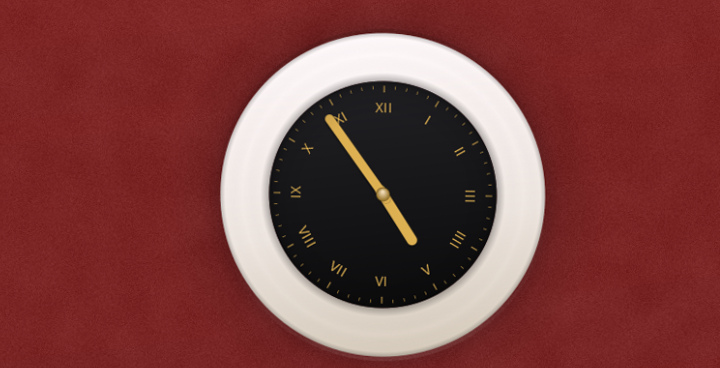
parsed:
**4:54**
